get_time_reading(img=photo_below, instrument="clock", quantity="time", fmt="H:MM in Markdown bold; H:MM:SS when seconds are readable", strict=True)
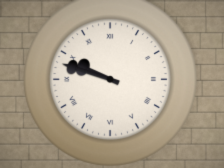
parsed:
**9:48**
